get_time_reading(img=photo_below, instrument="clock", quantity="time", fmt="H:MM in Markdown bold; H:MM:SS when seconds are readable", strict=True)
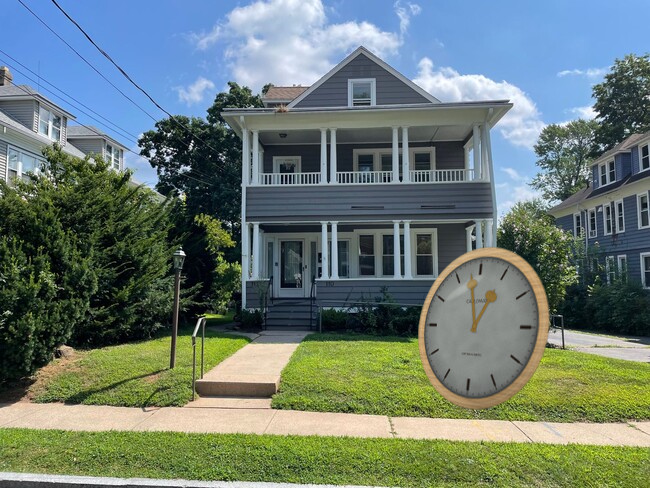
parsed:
**12:58**
